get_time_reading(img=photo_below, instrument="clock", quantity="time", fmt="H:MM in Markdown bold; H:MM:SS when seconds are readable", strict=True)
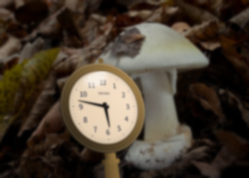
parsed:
**5:47**
